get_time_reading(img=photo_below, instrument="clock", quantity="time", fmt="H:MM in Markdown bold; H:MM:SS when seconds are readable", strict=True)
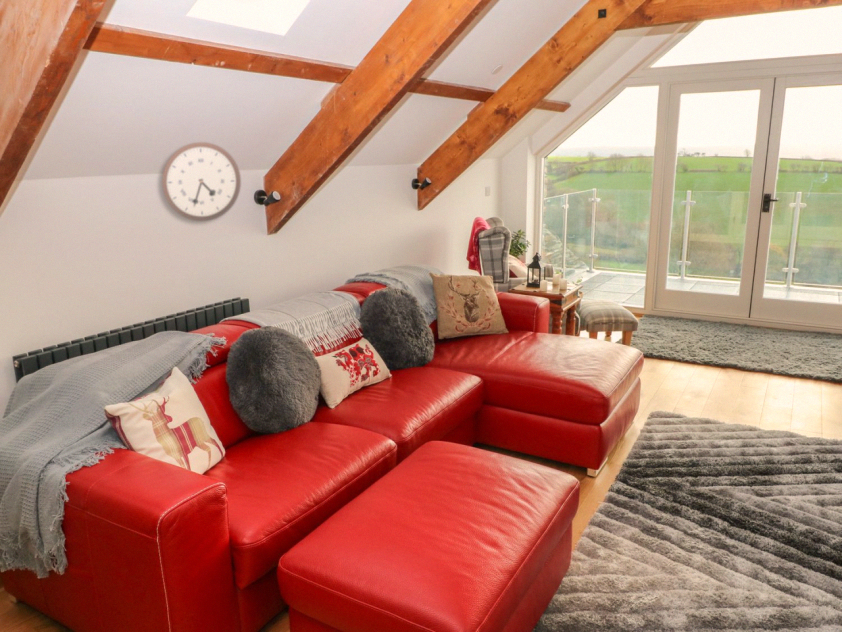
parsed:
**4:33**
